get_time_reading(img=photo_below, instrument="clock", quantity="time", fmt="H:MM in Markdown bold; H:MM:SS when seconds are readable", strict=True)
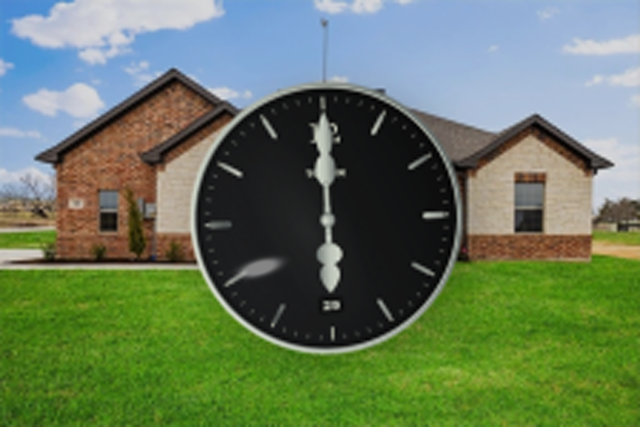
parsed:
**6:00**
